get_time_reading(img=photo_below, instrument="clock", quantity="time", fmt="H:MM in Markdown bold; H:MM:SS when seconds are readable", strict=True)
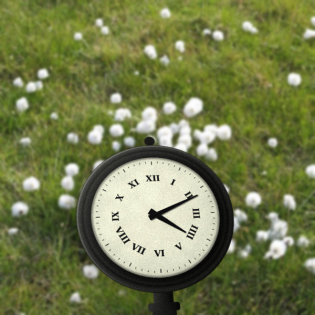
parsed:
**4:11**
